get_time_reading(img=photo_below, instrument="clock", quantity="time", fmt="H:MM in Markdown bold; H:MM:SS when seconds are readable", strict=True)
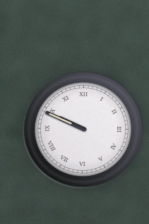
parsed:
**9:49**
